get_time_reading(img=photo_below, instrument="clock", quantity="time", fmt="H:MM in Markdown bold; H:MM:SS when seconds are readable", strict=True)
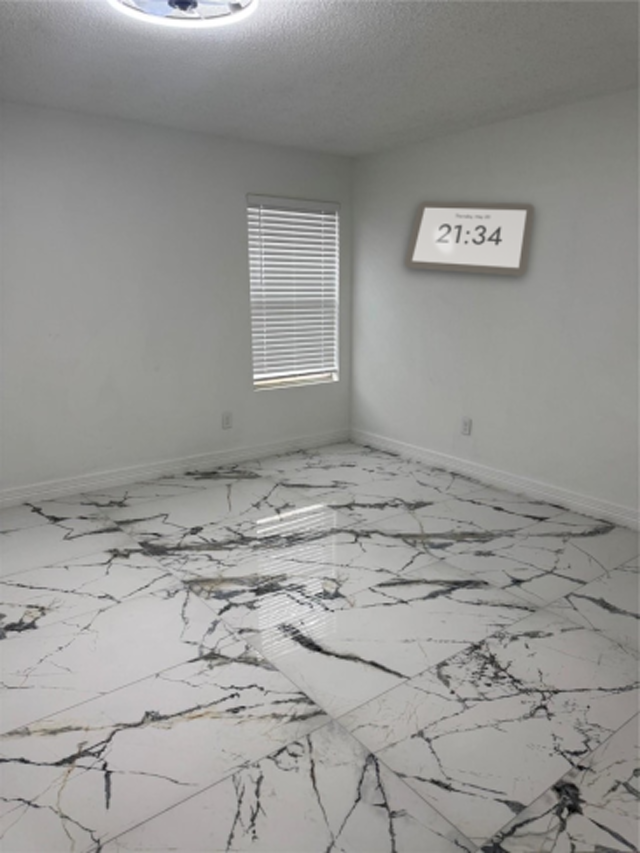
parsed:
**21:34**
